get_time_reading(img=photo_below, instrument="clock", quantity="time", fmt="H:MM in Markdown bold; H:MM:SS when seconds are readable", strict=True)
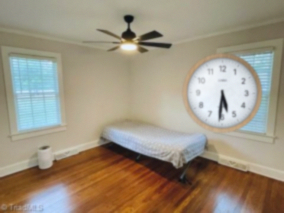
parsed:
**5:31**
